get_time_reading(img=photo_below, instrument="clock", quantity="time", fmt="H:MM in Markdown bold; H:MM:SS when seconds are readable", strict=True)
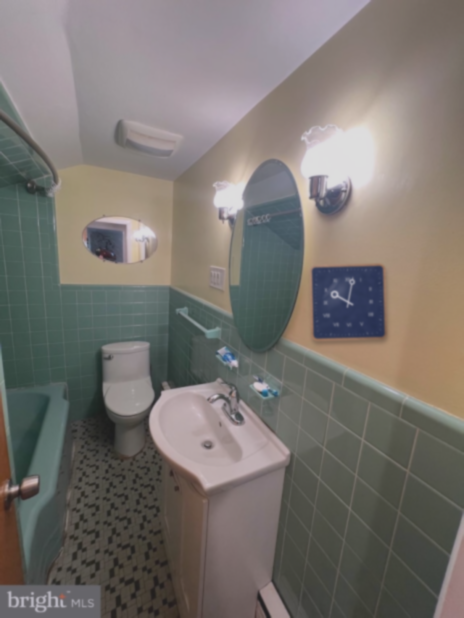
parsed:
**10:02**
